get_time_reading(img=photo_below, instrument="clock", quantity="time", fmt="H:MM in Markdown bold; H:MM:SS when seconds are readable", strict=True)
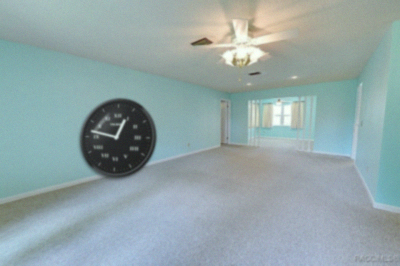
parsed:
**12:47**
